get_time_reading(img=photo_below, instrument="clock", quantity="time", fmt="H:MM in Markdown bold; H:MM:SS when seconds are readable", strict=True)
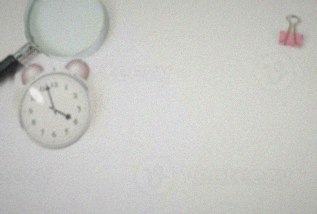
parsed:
**3:57**
